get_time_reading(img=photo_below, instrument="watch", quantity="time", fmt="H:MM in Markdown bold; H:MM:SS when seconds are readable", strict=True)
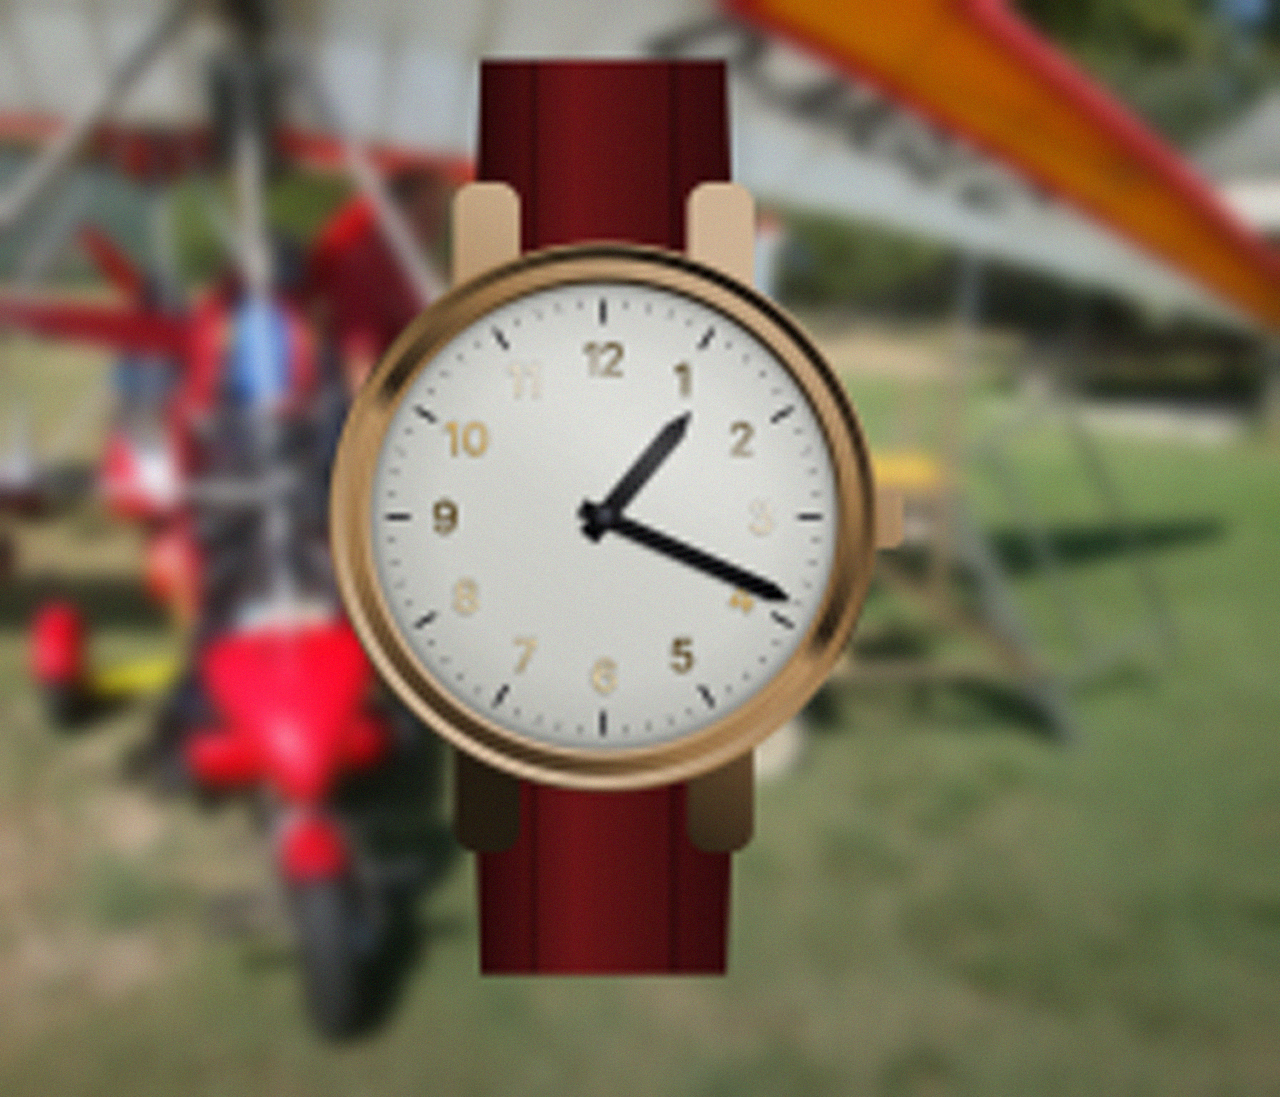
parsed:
**1:19**
